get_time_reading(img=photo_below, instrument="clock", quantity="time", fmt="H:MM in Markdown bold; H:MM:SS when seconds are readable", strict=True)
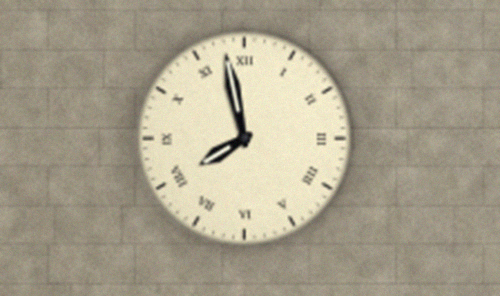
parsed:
**7:58**
